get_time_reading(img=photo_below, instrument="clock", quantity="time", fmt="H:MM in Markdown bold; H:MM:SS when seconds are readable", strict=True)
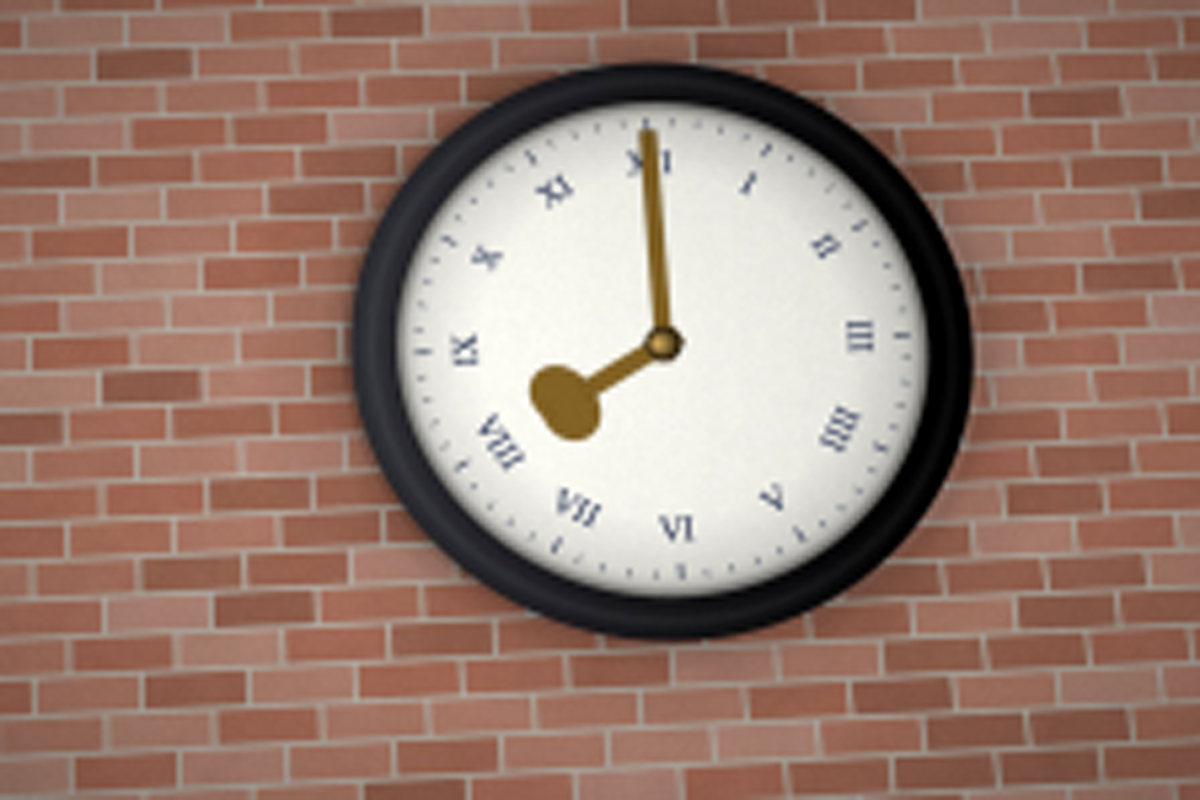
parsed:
**8:00**
